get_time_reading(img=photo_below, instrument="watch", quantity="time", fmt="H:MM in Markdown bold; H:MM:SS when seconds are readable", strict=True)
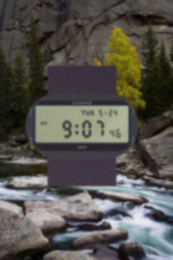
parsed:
**9:07**
